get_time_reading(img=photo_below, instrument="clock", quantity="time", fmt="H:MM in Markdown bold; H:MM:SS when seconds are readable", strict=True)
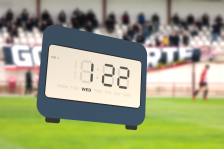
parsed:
**1:22**
